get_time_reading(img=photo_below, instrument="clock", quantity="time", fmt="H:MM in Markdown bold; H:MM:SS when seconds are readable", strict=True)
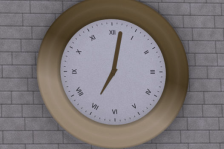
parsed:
**7:02**
